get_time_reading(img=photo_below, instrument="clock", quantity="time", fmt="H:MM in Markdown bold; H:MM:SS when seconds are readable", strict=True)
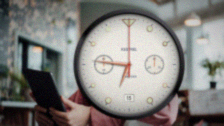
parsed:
**6:46**
